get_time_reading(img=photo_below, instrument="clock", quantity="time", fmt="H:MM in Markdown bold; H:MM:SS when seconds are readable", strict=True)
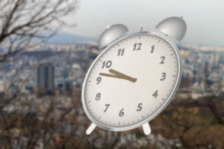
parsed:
**9:47**
